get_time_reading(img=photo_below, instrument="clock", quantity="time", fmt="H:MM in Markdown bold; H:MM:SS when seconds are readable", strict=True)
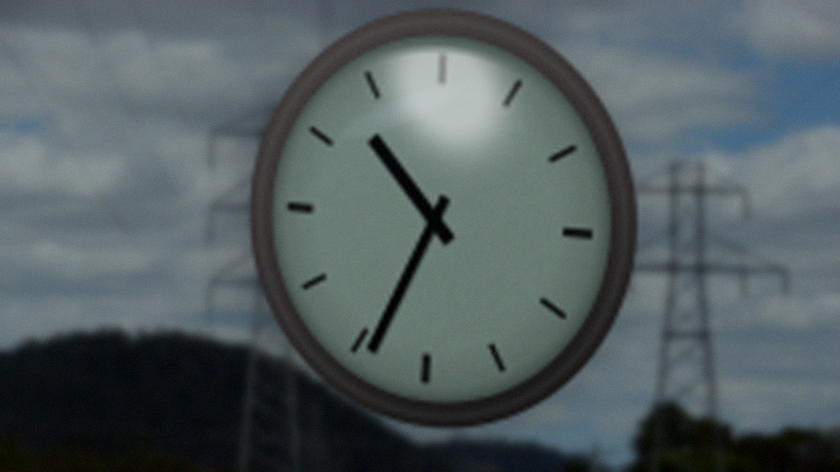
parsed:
**10:34**
